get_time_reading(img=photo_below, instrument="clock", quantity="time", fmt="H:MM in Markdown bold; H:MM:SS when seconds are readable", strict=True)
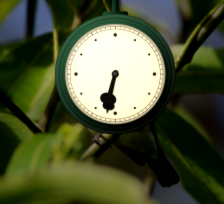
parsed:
**6:32**
